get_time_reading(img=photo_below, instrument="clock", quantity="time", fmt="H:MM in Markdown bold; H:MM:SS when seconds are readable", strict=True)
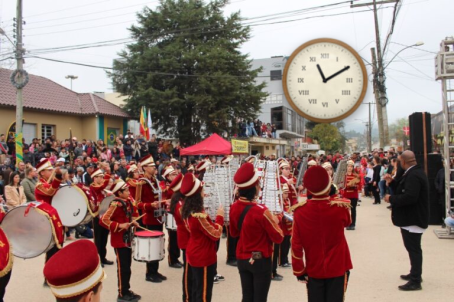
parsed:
**11:10**
